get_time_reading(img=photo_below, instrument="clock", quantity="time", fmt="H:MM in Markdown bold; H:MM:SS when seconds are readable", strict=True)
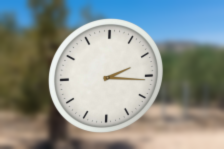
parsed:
**2:16**
